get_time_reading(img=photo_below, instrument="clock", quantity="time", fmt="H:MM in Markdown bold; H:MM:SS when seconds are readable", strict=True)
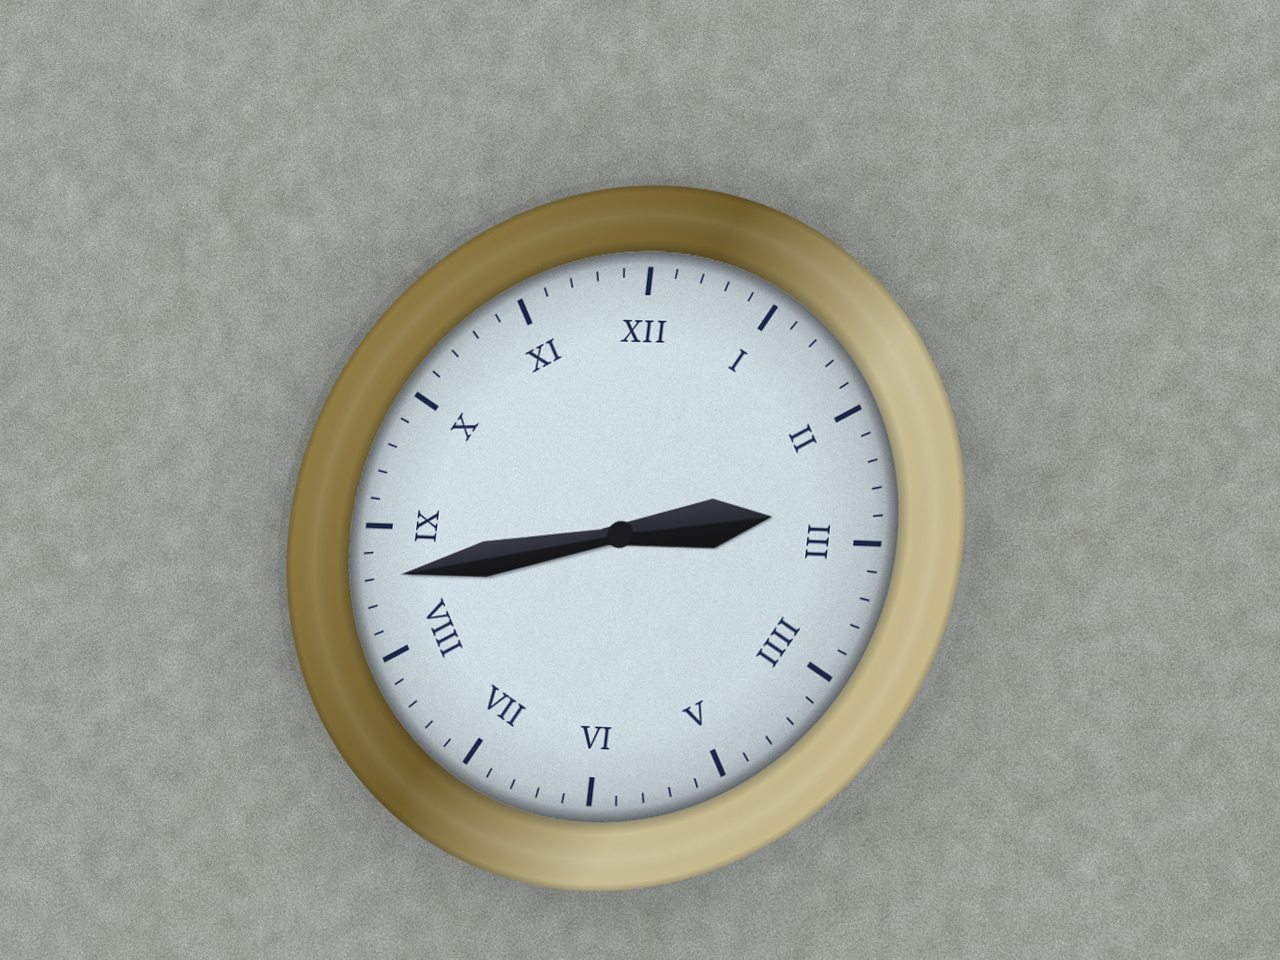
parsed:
**2:43**
